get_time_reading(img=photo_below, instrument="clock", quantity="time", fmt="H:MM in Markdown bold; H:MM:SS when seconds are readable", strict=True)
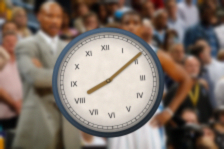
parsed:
**8:09**
